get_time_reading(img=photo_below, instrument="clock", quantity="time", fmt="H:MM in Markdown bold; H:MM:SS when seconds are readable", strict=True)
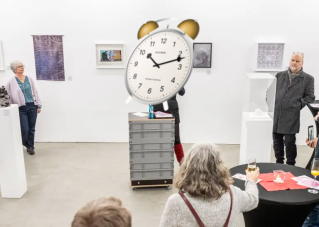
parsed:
**10:12**
